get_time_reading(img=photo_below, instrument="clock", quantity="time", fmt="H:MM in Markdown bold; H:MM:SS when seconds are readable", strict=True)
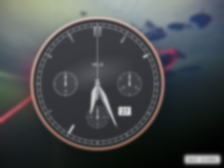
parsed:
**6:26**
